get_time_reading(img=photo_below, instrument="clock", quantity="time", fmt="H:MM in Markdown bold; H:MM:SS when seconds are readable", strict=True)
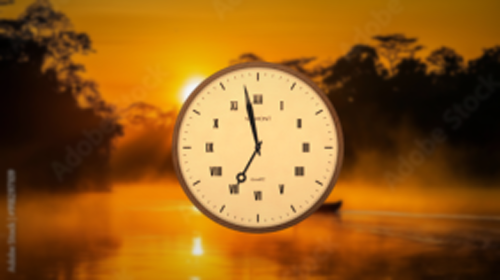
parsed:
**6:58**
